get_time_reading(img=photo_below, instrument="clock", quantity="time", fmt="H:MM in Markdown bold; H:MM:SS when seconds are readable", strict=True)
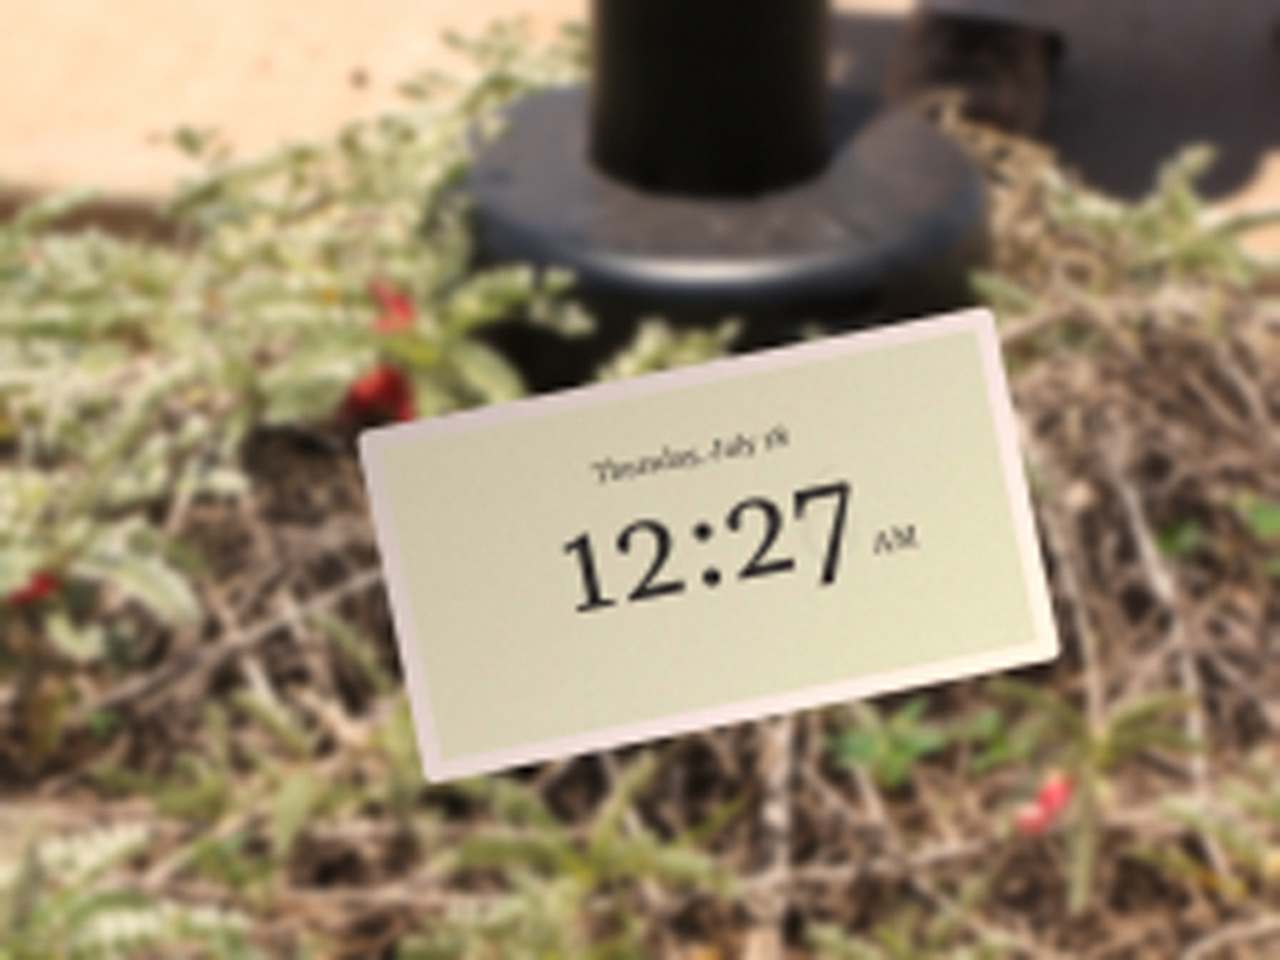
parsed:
**12:27**
